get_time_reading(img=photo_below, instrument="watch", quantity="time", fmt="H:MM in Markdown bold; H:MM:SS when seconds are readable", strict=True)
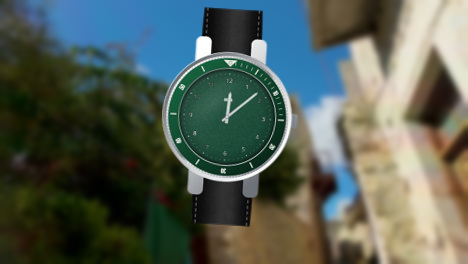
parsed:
**12:08**
